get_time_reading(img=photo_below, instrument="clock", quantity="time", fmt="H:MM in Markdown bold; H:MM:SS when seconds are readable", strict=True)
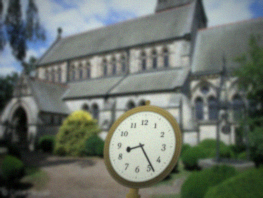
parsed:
**8:24**
